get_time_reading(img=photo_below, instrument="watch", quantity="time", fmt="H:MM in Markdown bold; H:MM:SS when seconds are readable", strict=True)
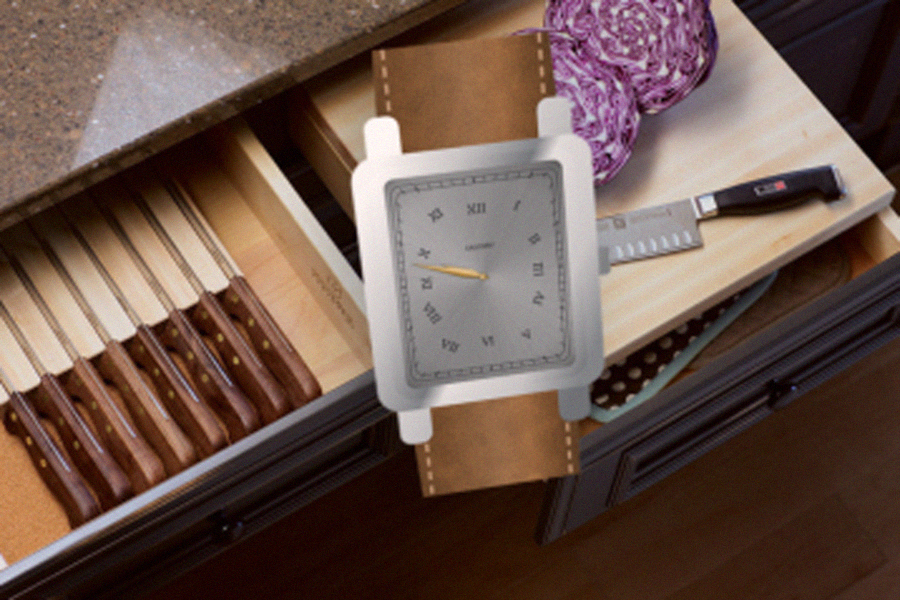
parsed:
**9:48**
